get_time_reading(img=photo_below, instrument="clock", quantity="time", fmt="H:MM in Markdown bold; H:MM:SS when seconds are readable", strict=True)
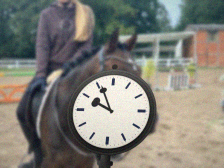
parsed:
**9:56**
